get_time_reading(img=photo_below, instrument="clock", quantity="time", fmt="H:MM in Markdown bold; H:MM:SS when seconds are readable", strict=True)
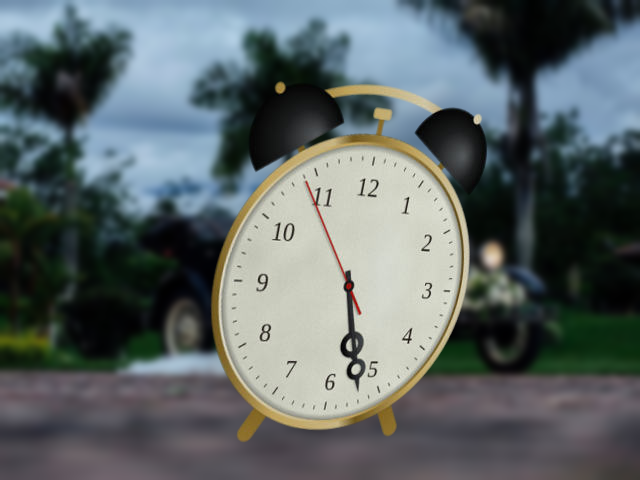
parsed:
**5:26:54**
